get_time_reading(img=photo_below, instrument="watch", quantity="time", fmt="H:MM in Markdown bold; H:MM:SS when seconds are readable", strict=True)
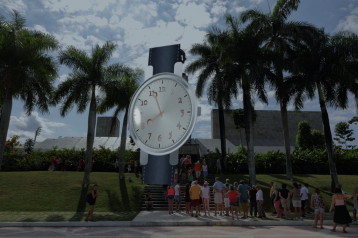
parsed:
**7:56**
